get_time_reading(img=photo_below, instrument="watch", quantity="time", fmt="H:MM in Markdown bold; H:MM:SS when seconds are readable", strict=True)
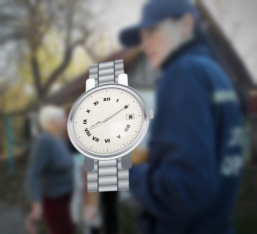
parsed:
**8:10**
